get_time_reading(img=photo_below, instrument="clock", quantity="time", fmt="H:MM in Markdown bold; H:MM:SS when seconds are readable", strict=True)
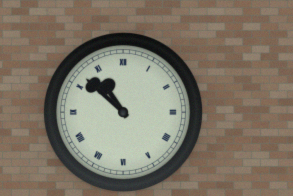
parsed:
**10:52**
